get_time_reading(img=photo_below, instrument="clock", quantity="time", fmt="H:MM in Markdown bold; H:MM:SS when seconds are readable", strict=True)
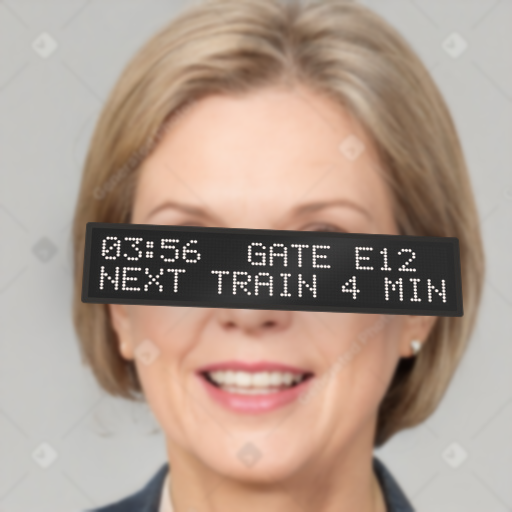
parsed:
**3:56**
